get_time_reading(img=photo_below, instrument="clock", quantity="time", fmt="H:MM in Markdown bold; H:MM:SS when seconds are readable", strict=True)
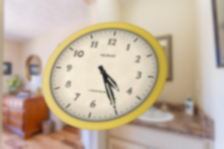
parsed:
**4:25**
